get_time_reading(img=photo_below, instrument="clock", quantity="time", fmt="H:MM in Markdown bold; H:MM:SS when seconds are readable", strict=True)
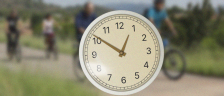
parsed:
**12:51**
